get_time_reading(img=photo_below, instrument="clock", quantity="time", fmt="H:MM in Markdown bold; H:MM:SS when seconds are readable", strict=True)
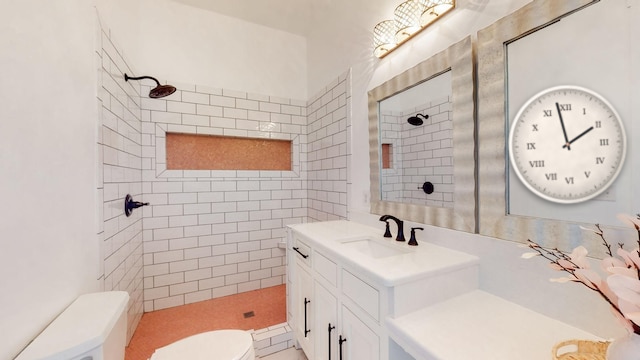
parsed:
**1:58**
